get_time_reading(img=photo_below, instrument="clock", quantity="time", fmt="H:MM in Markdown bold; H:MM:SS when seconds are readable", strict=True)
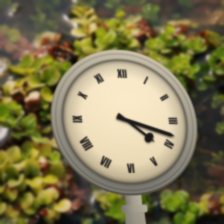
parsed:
**4:18**
